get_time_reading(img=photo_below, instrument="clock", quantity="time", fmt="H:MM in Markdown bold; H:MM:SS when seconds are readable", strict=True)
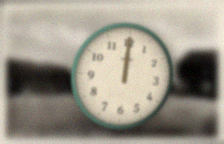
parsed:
**12:00**
